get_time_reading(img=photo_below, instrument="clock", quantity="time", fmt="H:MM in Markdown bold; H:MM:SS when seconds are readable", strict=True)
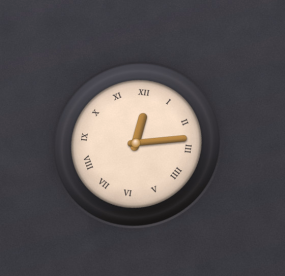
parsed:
**12:13**
